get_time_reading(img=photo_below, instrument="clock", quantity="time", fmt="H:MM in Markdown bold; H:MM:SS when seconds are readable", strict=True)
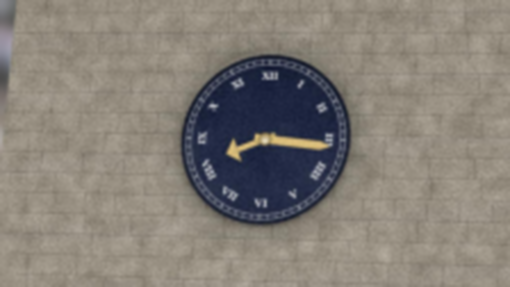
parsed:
**8:16**
